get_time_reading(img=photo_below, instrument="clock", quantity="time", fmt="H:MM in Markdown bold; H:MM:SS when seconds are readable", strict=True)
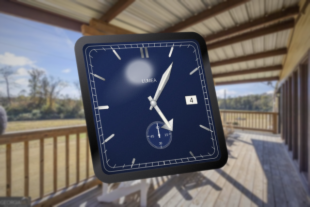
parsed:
**5:06**
